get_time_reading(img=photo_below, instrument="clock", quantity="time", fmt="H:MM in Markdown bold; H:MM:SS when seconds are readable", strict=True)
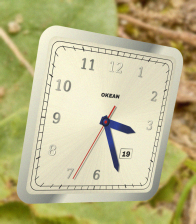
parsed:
**3:25:34**
